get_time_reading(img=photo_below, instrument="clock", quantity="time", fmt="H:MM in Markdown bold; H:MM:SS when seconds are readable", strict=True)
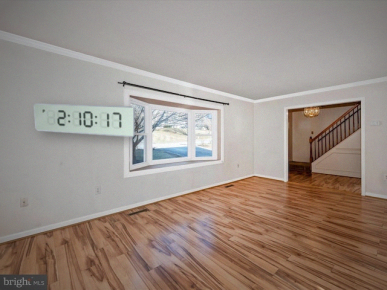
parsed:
**2:10:17**
